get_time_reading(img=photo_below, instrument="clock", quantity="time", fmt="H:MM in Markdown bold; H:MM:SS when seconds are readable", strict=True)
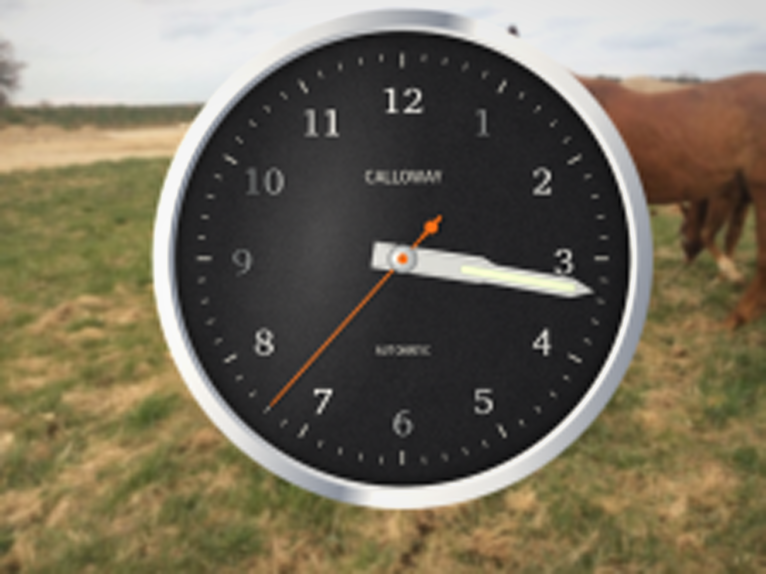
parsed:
**3:16:37**
